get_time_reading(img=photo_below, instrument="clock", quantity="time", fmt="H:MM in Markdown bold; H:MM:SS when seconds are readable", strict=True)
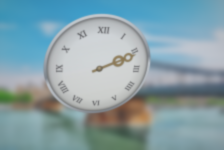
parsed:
**2:11**
